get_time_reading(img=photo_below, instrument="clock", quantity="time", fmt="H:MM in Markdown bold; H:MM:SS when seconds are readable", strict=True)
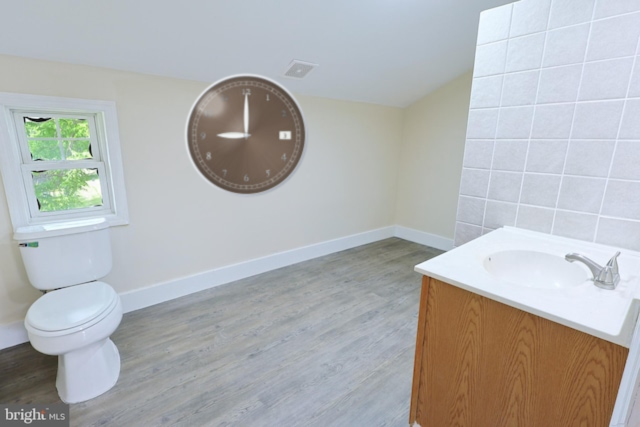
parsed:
**9:00**
